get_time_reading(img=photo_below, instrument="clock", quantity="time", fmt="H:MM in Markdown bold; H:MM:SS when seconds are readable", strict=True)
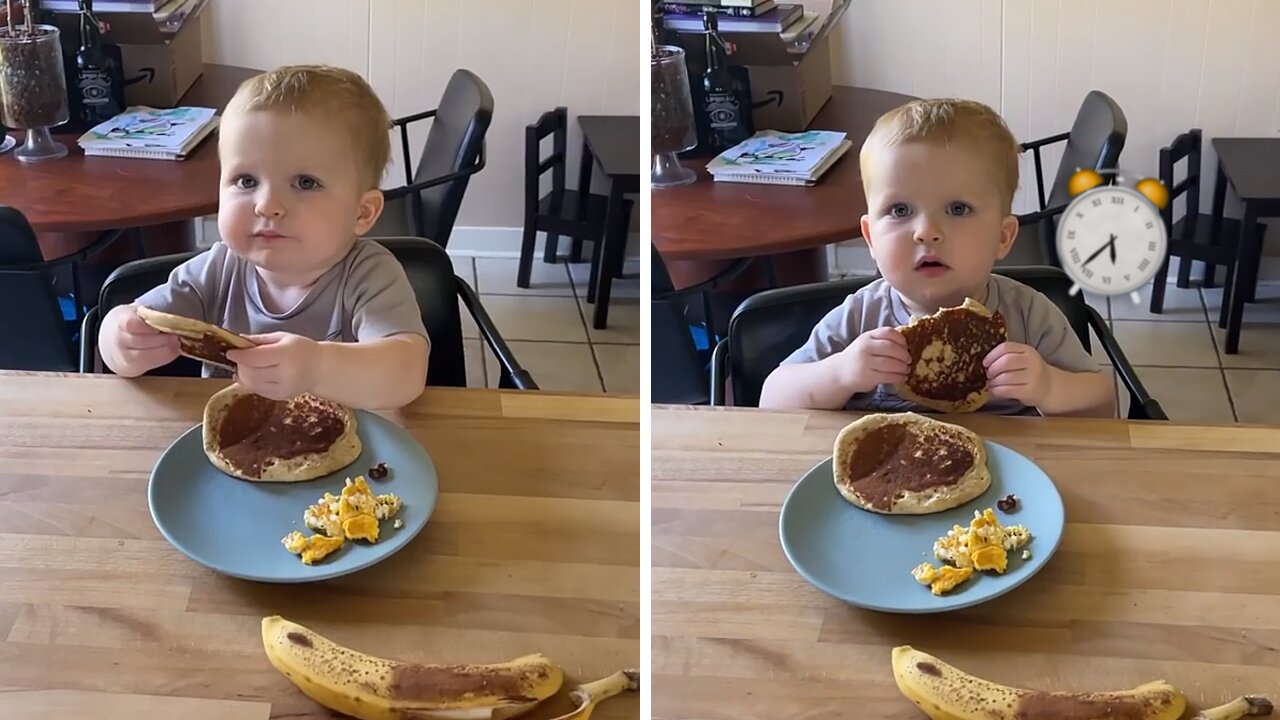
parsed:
**5:37**
